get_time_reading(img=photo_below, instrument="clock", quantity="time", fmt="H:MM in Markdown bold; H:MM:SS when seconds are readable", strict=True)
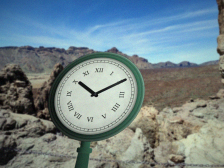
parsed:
**10:10**
